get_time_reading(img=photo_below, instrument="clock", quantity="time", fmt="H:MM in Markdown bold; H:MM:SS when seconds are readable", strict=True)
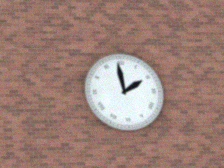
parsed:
**1:59**
